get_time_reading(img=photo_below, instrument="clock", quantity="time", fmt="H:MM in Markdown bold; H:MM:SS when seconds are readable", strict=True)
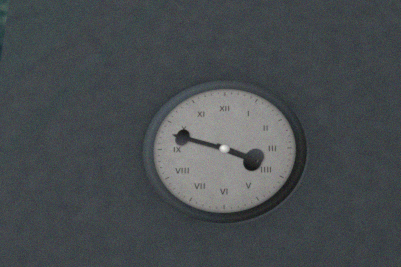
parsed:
**3:48**
